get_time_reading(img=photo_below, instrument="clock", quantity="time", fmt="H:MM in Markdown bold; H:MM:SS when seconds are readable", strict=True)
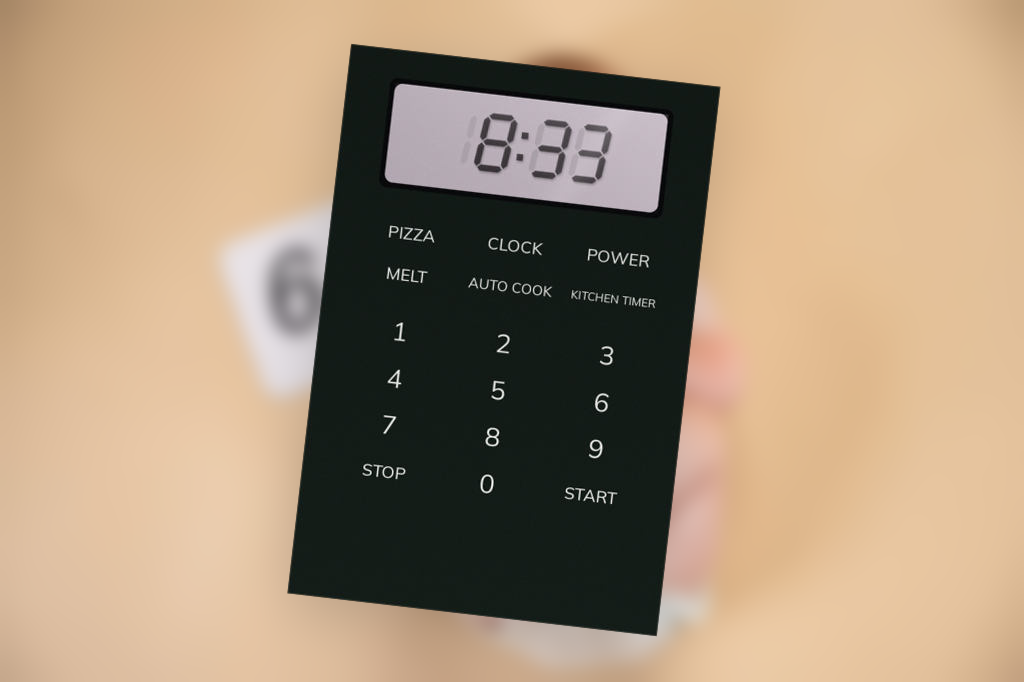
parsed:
**8:33**
